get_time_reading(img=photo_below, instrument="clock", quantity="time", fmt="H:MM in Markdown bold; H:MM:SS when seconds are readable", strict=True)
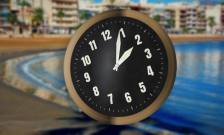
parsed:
**2:04**
